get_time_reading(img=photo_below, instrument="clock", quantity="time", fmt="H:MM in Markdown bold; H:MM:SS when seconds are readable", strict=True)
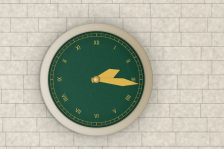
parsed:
**2:16**
